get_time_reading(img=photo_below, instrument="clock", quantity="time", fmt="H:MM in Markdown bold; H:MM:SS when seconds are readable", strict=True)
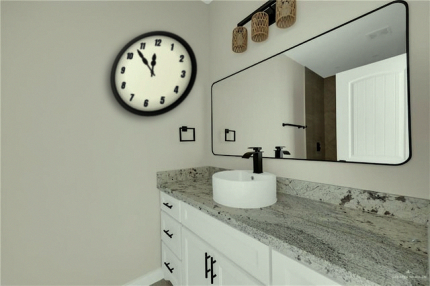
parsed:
**11:53**
